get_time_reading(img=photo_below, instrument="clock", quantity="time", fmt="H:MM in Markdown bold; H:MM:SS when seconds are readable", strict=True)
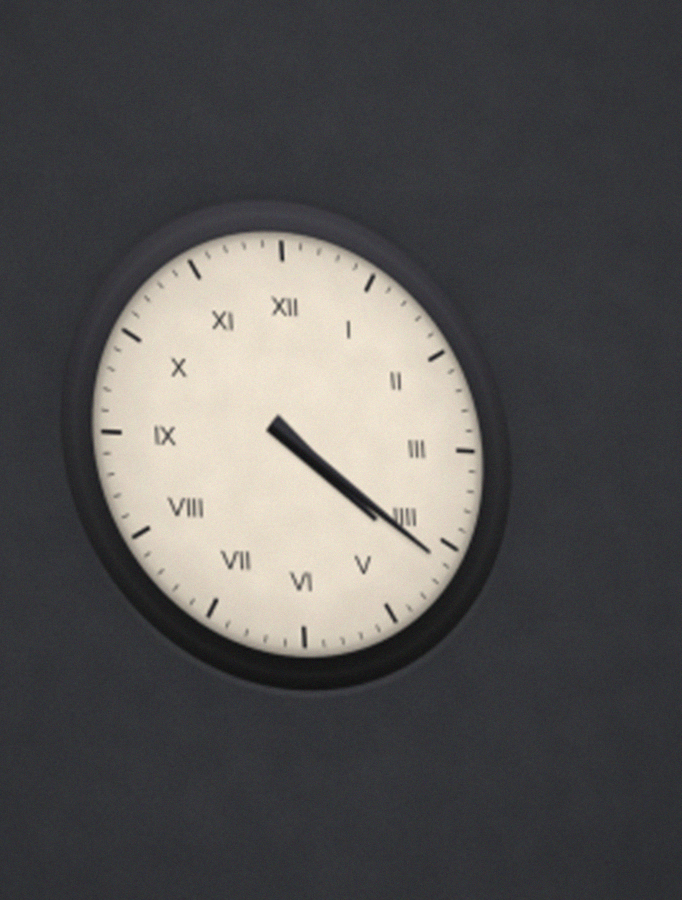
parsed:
**4:21**
